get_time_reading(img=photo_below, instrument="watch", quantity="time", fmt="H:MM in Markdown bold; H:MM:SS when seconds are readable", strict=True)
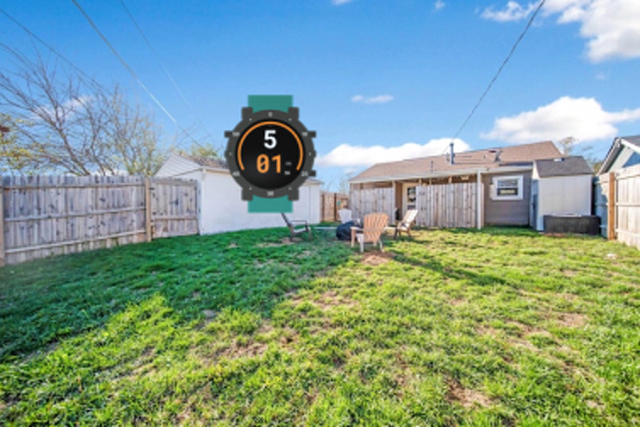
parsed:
**5:01**
